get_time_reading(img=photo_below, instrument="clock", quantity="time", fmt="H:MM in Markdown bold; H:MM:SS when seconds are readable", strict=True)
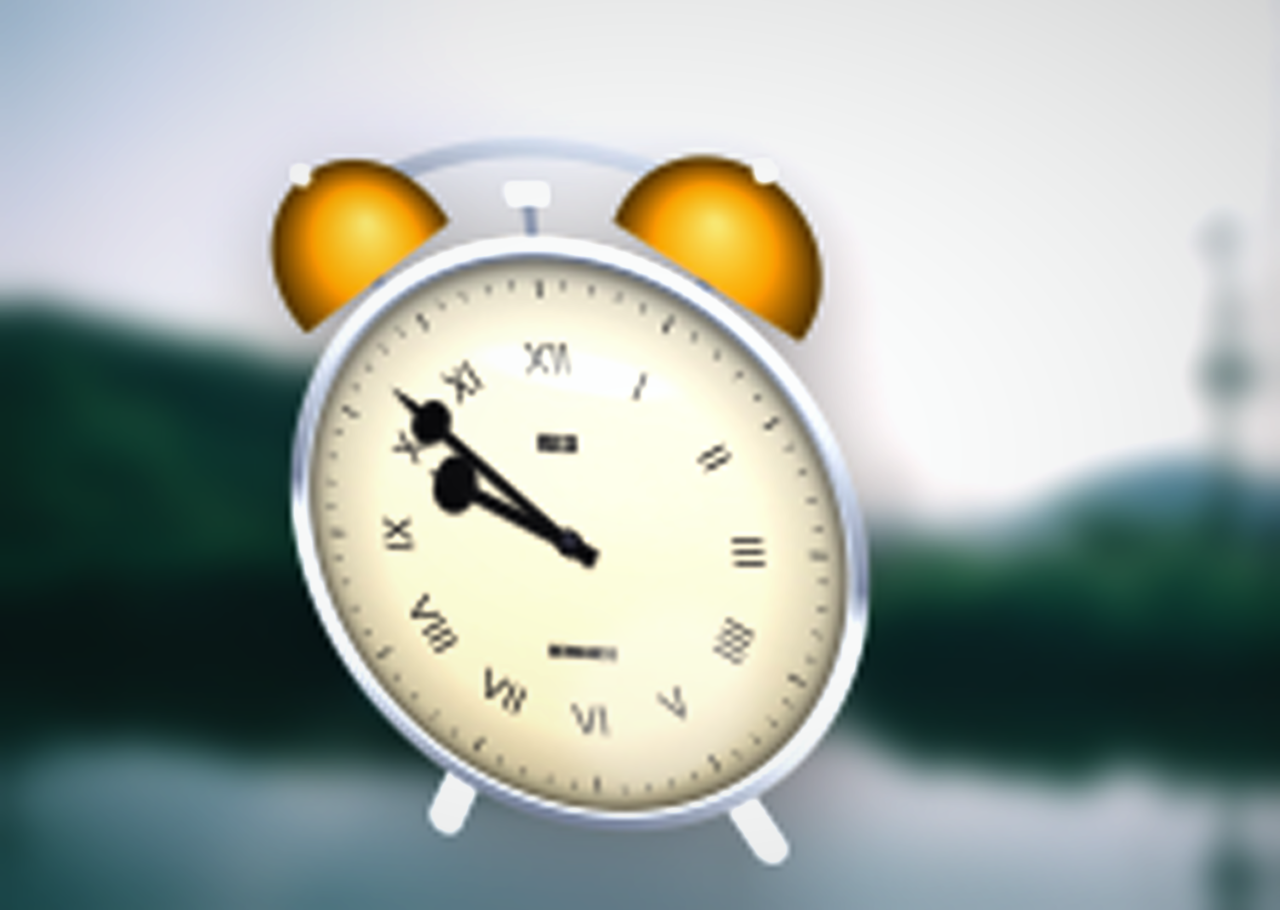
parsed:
**9:52**
